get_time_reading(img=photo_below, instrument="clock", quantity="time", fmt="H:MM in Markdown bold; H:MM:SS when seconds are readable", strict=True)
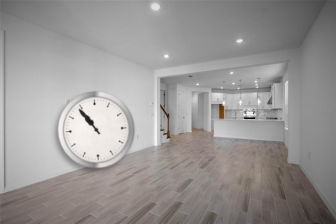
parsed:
**10:54**
